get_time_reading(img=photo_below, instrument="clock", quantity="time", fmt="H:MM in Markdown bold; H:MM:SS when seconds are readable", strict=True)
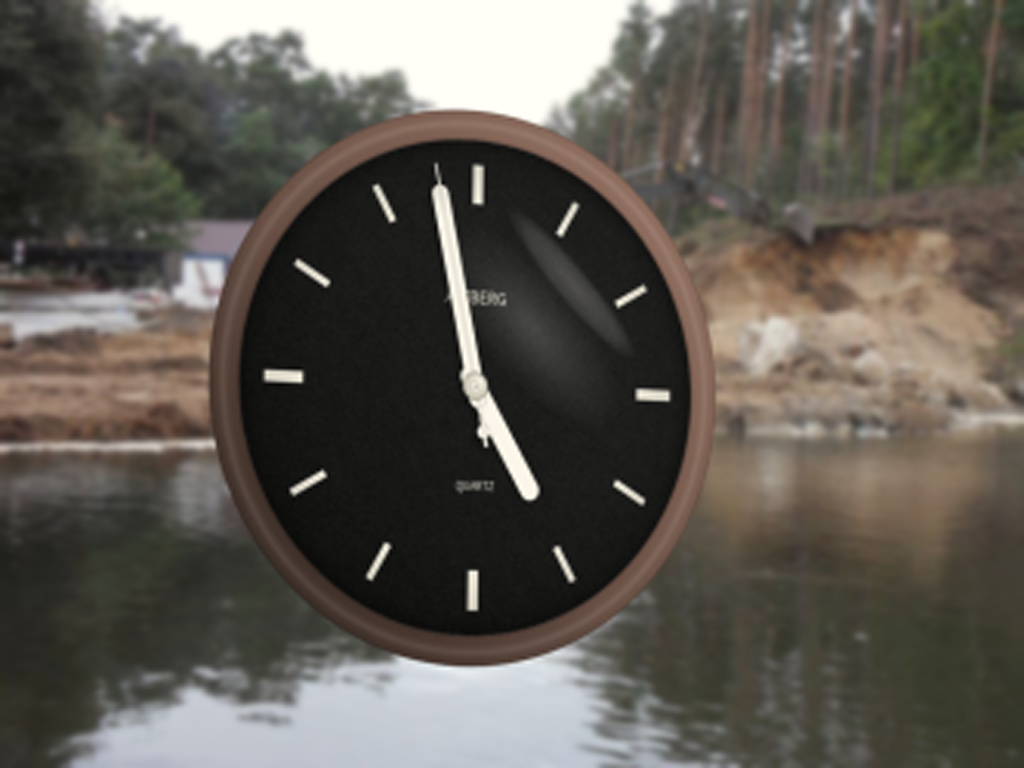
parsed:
**4:57:58**
